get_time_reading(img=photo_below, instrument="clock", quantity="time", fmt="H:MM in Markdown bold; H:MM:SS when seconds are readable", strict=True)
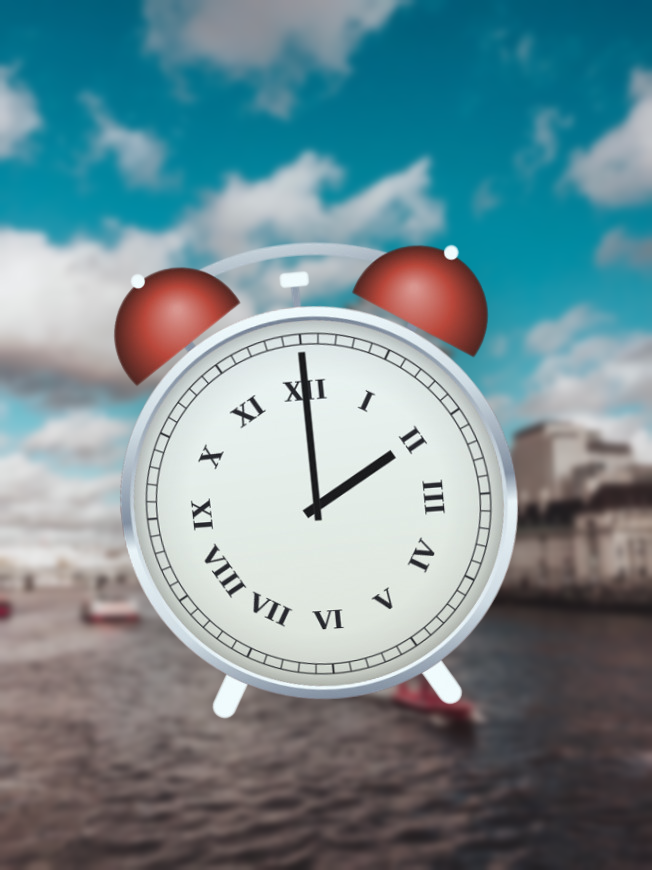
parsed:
**2:00**
